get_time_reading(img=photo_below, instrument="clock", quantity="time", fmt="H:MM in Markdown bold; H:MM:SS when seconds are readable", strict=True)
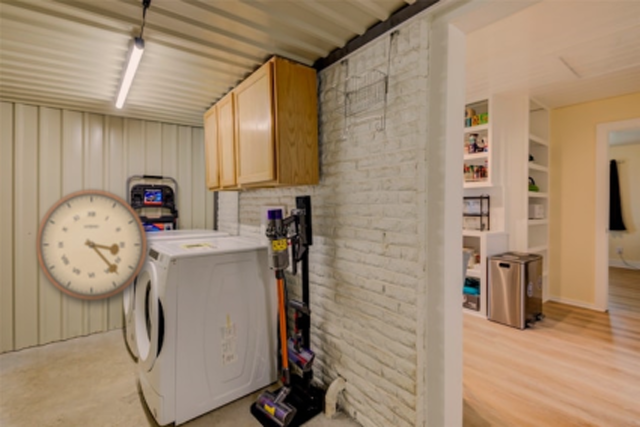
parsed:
**3:23**
